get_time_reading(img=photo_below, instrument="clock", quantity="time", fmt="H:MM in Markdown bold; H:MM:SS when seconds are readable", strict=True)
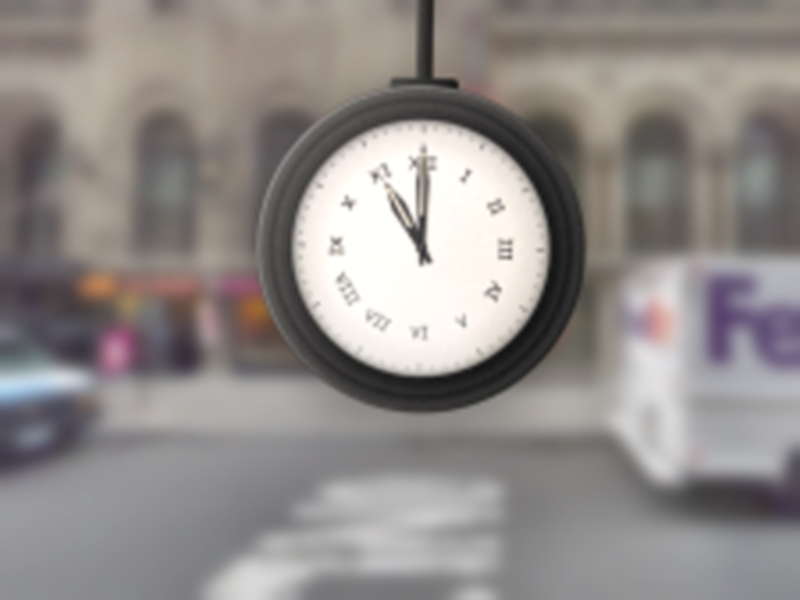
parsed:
**11:00**
